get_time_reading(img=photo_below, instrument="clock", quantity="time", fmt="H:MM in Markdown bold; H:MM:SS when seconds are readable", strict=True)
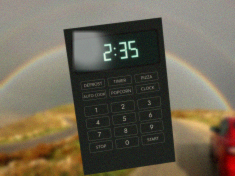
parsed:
**2:35**
